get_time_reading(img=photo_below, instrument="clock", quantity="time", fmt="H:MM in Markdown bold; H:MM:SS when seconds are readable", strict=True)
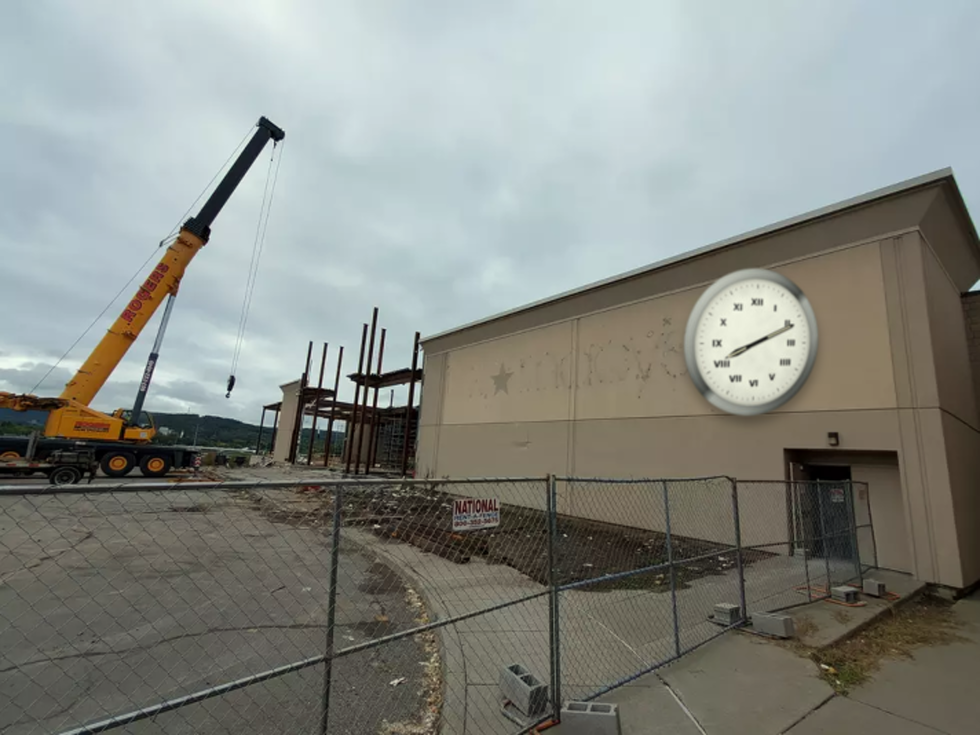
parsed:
**8:11**
